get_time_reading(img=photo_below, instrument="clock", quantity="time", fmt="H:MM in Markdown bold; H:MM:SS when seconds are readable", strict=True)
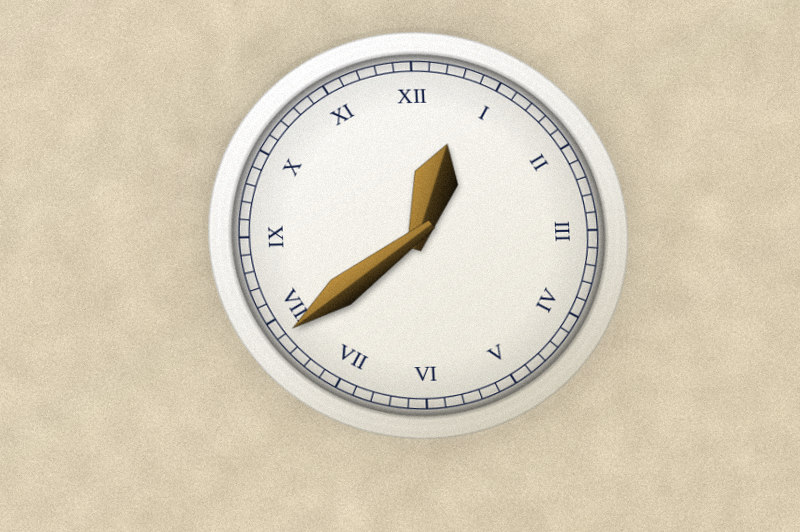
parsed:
**12:39**
